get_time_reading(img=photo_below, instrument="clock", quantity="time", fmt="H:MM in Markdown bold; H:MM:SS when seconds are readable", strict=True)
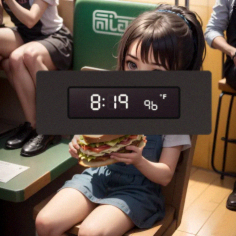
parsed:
**8:19**
